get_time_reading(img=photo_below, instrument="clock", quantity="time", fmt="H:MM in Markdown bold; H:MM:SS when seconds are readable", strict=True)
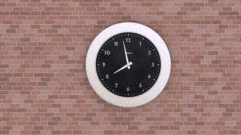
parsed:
**7:58**
